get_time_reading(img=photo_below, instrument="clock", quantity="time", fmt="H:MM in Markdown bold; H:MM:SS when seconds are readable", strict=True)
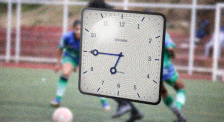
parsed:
**6:45**
